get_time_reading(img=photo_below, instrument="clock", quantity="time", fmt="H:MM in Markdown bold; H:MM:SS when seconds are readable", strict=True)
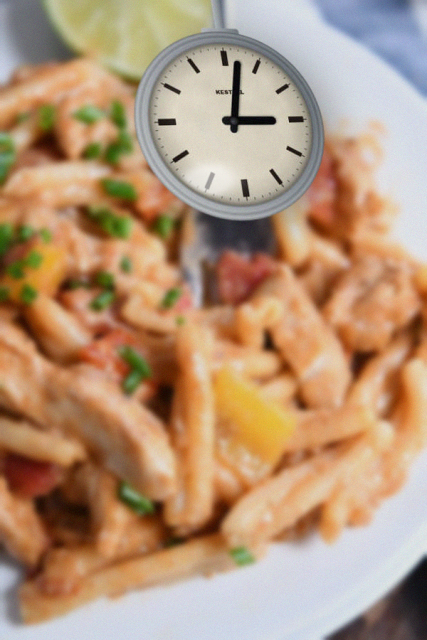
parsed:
**3:02**
